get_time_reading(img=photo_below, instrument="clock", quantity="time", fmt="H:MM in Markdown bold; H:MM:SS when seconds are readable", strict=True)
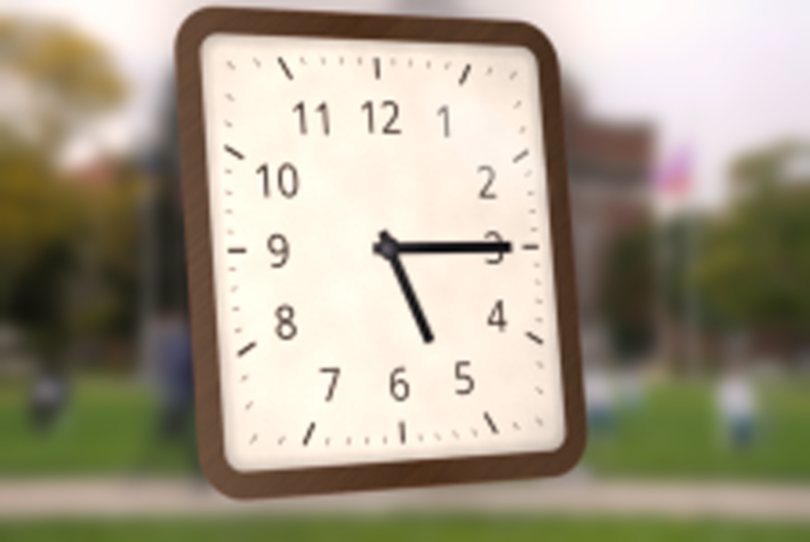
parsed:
**5:15**
